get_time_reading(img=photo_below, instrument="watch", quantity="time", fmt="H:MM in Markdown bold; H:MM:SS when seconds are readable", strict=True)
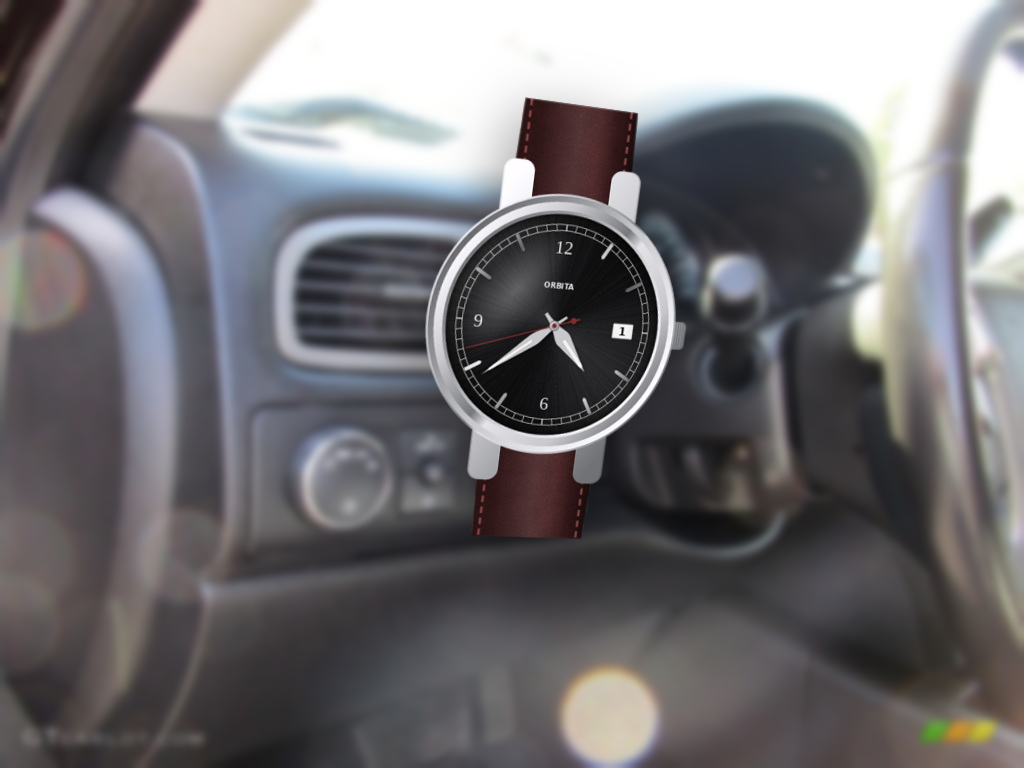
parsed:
**4:38:42**
